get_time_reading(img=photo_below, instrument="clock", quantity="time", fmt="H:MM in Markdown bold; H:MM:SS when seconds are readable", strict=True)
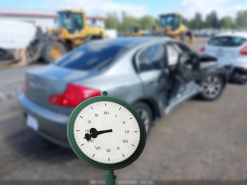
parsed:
**8:42**
